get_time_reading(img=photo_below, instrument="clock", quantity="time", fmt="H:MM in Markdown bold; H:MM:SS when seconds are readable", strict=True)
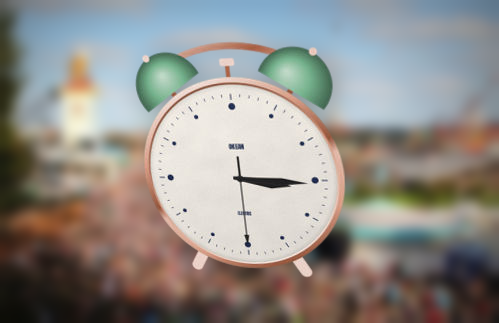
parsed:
**3:15:30**
